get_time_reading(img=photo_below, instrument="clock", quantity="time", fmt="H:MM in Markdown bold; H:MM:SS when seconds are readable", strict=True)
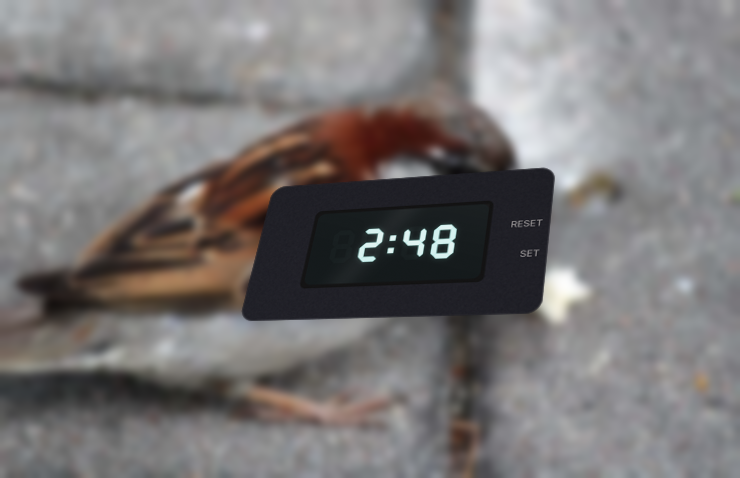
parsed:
**2:48**
